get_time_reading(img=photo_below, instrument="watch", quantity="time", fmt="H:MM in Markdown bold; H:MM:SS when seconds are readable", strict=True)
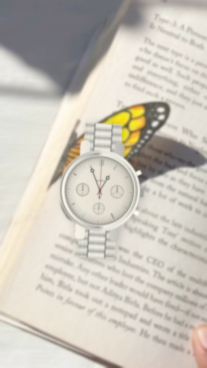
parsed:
**12:56**
